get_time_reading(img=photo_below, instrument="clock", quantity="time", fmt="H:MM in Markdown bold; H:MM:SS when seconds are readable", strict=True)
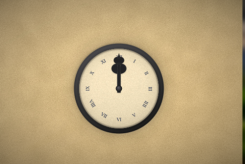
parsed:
**12:00**
